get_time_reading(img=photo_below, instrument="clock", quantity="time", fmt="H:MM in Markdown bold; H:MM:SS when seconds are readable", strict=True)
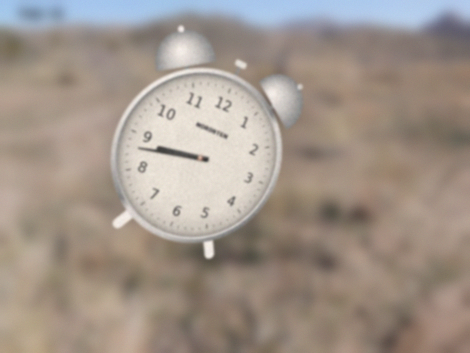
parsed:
**8:43**
